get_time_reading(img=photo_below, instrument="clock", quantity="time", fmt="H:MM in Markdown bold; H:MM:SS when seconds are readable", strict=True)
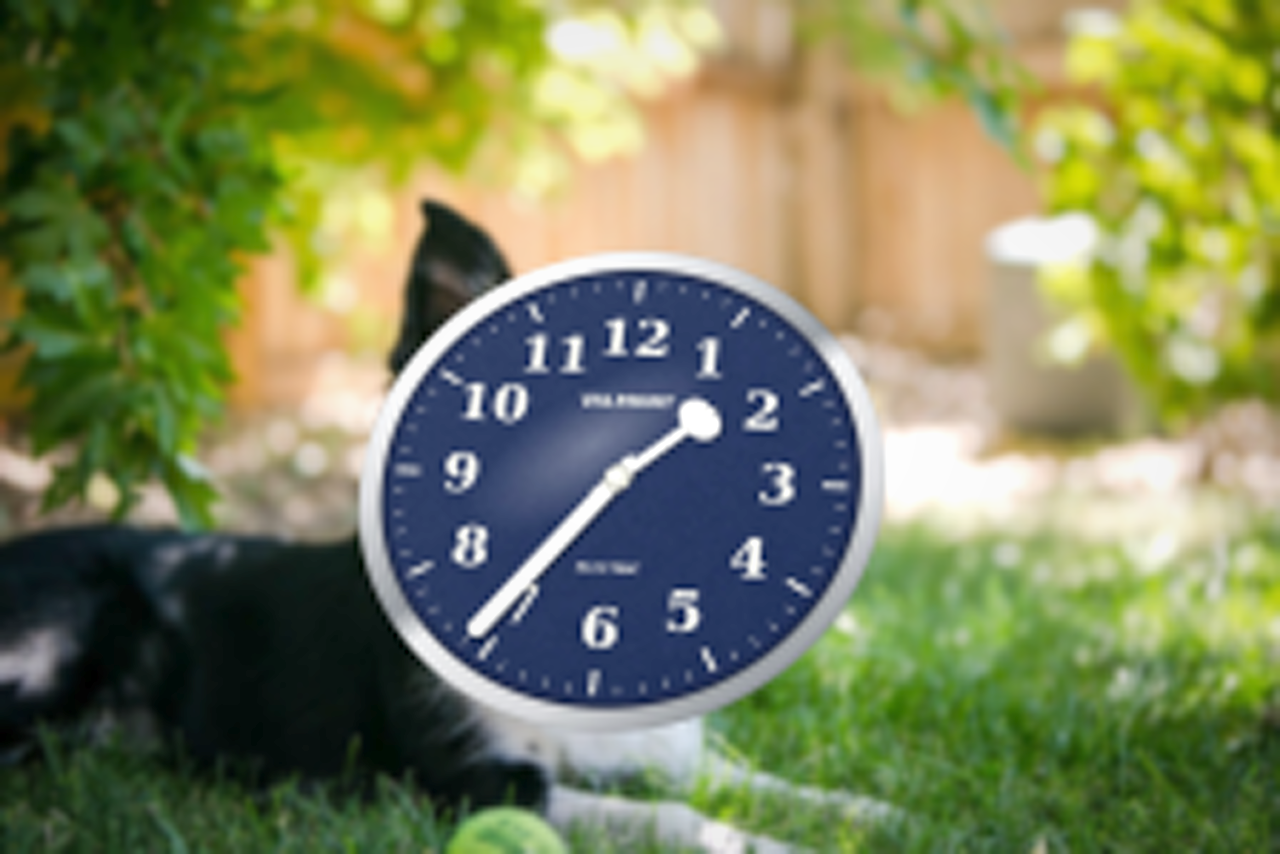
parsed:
**1:36**
